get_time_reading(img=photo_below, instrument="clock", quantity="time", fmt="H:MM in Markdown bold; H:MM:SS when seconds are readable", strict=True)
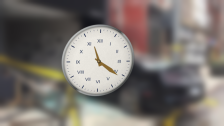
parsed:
**11:21**
